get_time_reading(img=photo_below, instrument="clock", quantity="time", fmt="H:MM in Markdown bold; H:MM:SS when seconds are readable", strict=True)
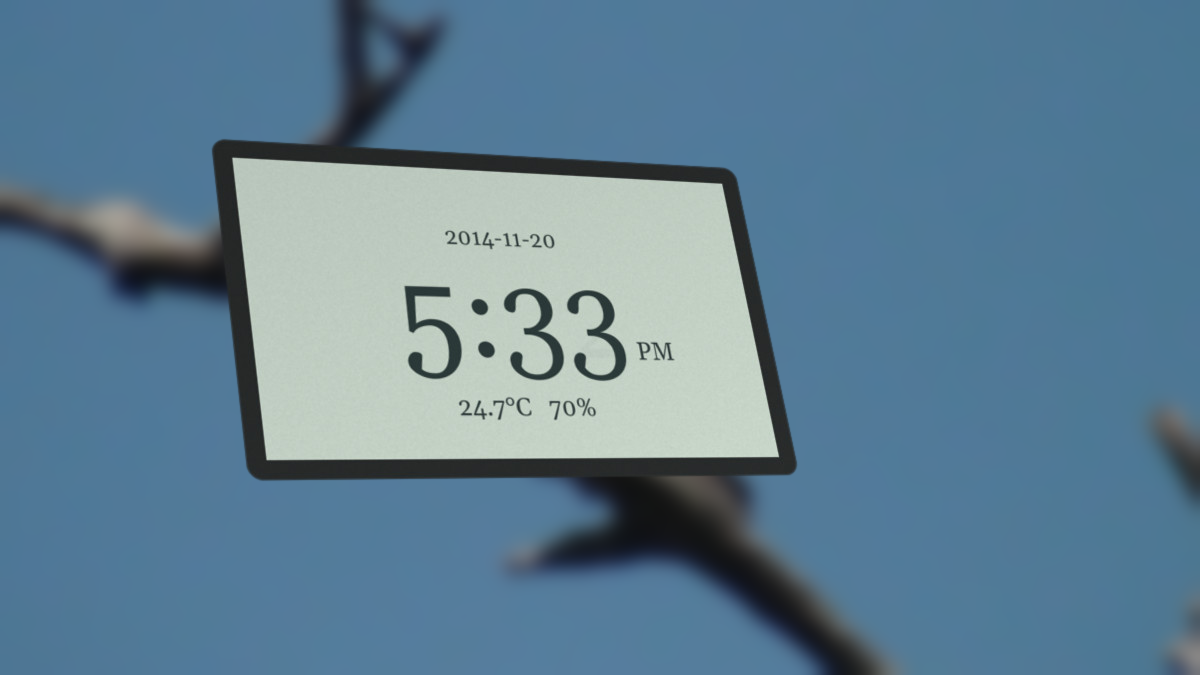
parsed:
**5:33**
